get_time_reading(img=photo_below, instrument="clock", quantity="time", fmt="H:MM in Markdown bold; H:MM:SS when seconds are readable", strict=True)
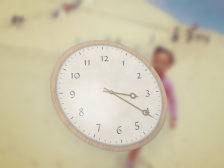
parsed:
**3:21**
